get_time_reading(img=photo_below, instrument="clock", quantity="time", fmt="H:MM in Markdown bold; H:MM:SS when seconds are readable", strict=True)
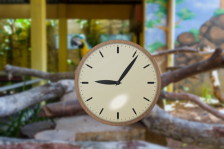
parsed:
**9:06**
